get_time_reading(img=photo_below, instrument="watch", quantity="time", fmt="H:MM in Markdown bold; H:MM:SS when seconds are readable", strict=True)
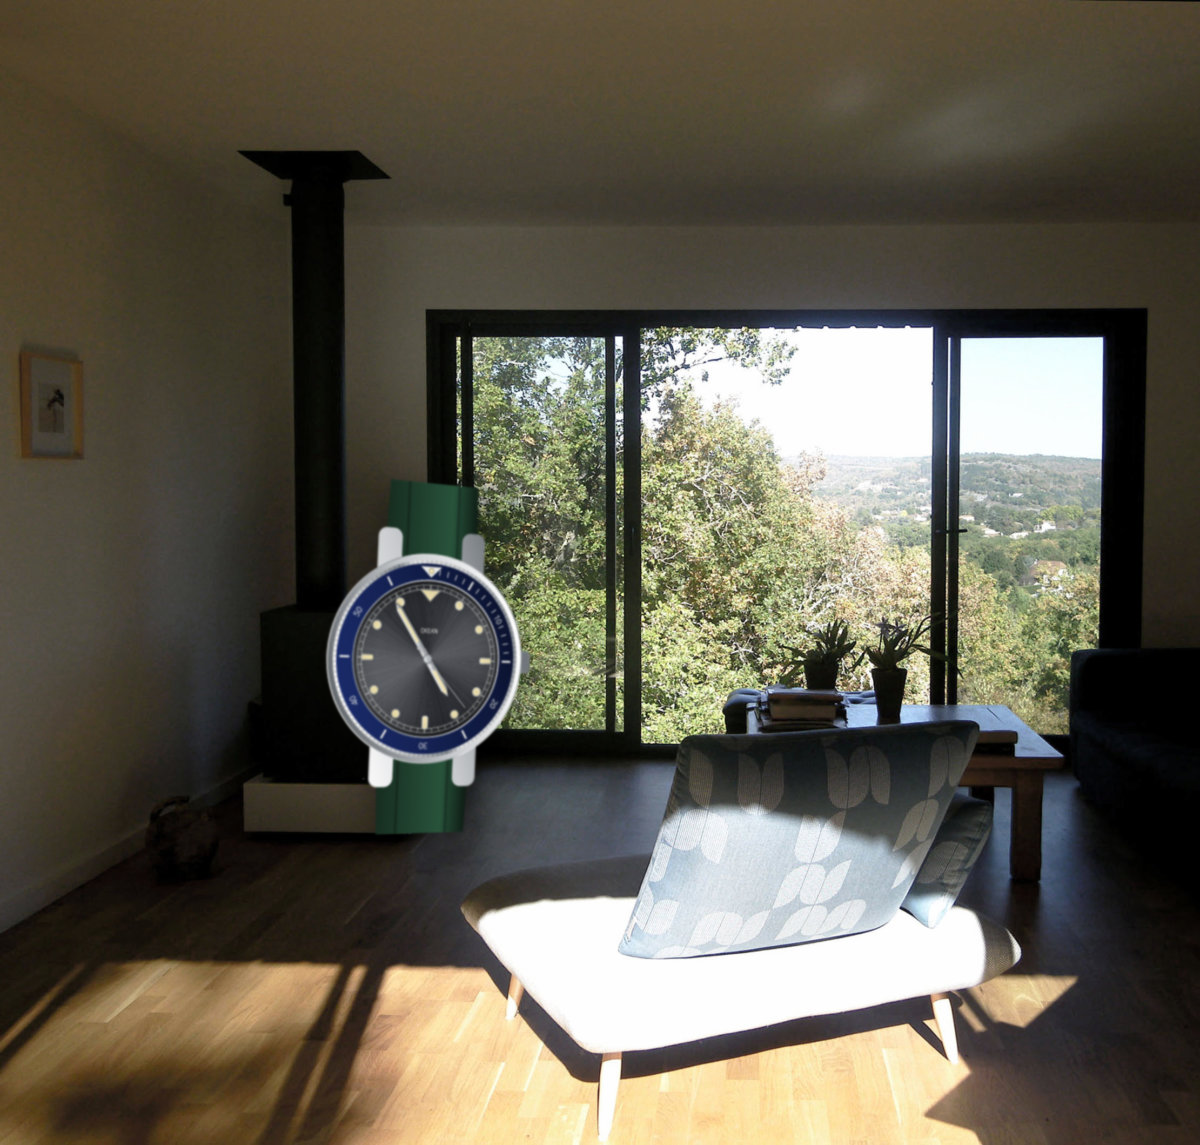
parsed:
**4:54:23**
